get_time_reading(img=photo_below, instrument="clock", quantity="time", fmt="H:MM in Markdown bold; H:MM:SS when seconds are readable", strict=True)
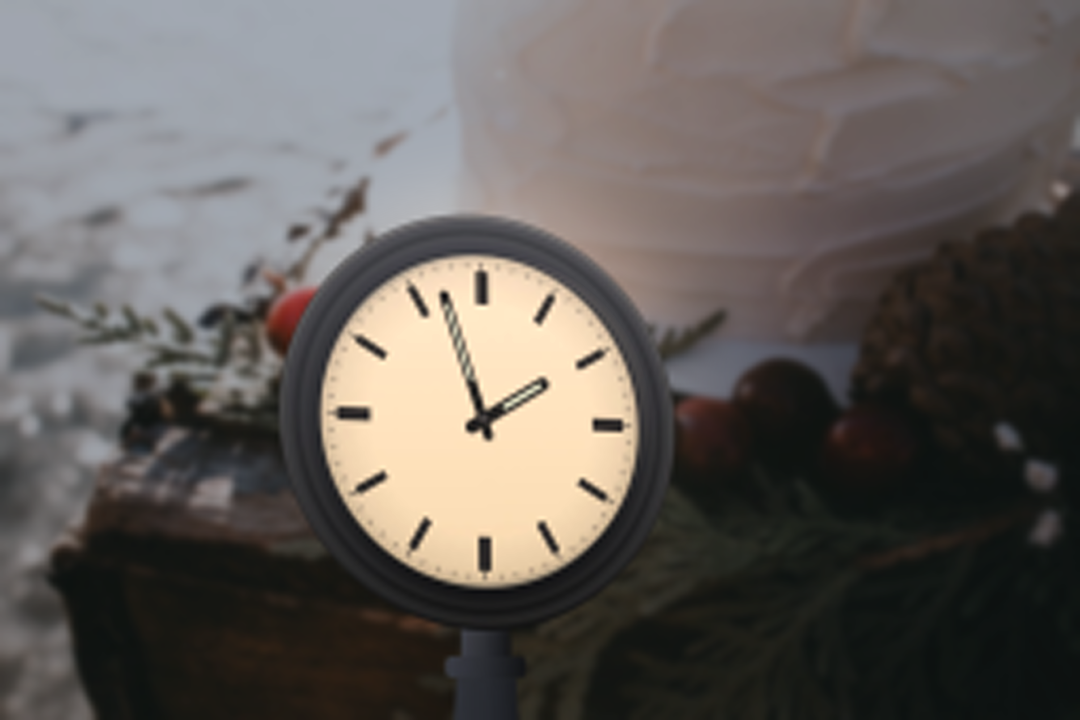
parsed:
**1:57**
